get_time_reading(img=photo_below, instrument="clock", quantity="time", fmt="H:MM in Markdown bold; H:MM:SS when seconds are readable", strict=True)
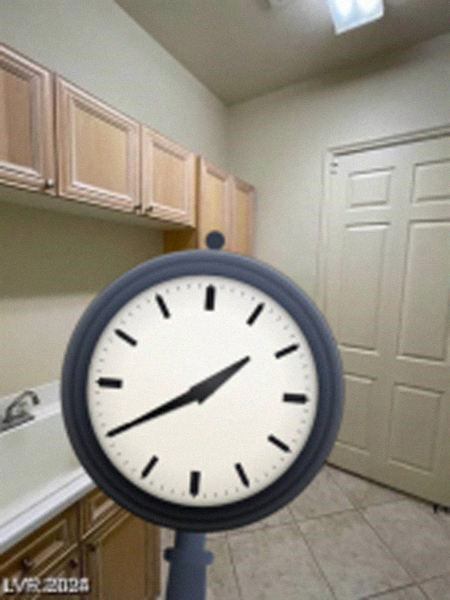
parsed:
**1:40**
